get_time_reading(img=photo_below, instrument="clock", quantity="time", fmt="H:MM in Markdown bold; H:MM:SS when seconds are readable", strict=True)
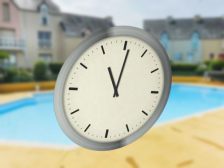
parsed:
**11:01**
